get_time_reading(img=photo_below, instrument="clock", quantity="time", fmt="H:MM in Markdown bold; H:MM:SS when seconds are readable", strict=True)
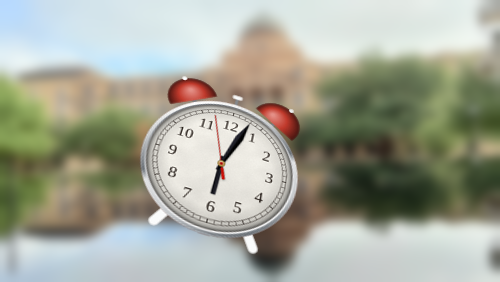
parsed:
**6:02:57**
